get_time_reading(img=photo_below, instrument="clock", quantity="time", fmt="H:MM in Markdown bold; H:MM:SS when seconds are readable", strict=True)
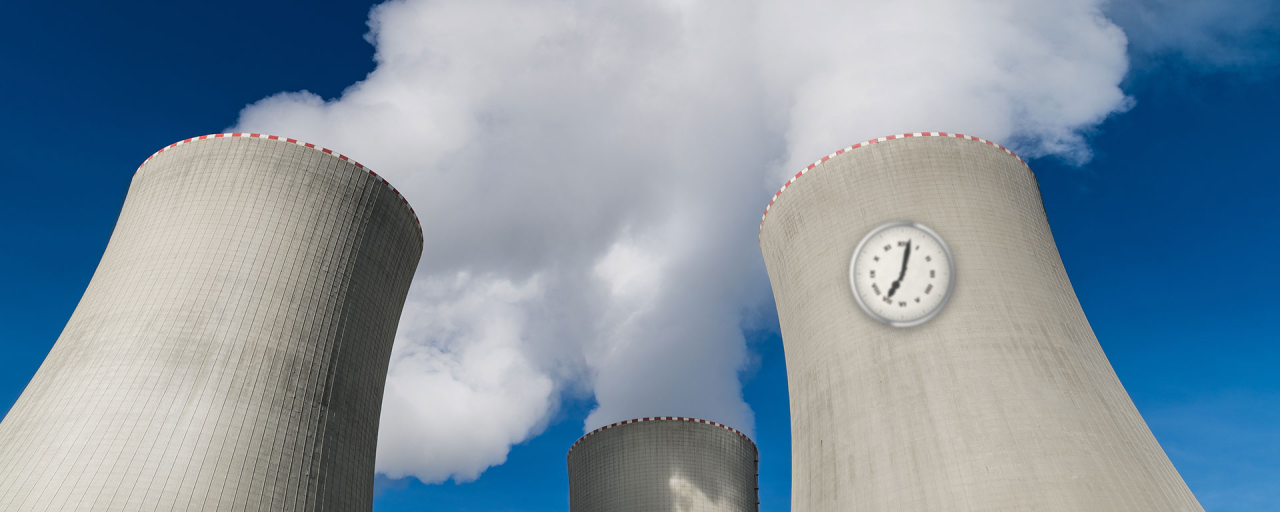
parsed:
**7:02**
